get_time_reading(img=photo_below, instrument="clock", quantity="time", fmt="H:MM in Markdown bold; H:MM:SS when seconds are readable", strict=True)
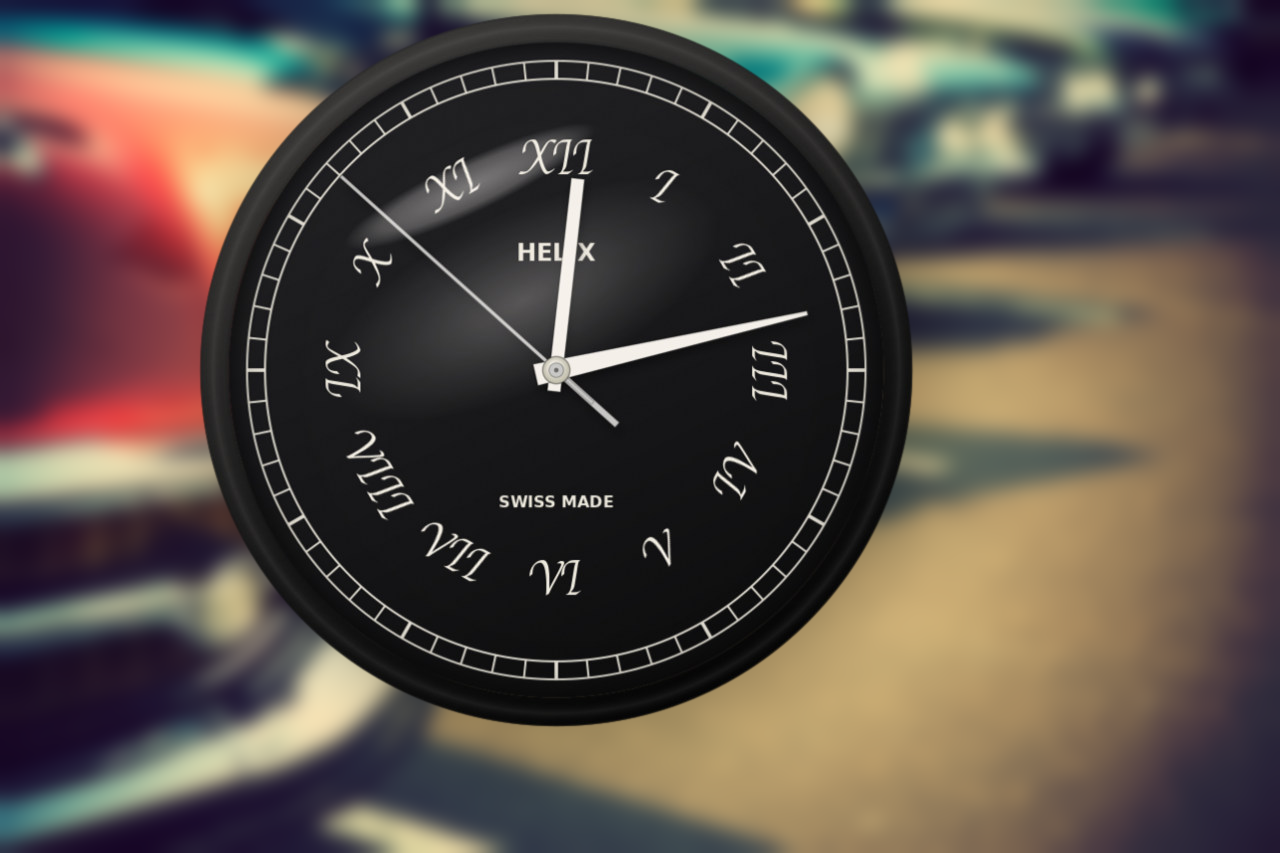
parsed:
**12:12:52**
